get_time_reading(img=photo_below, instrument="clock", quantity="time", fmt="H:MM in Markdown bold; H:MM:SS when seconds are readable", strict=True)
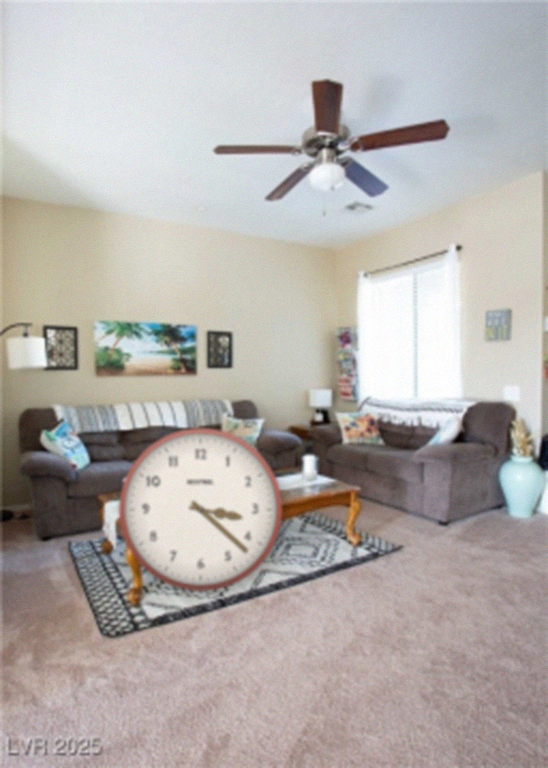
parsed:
**3:22**
